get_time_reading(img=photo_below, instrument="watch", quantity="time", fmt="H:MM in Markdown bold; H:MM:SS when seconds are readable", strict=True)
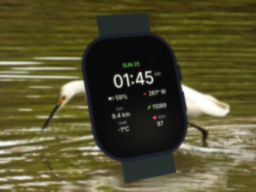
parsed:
**1:45**
